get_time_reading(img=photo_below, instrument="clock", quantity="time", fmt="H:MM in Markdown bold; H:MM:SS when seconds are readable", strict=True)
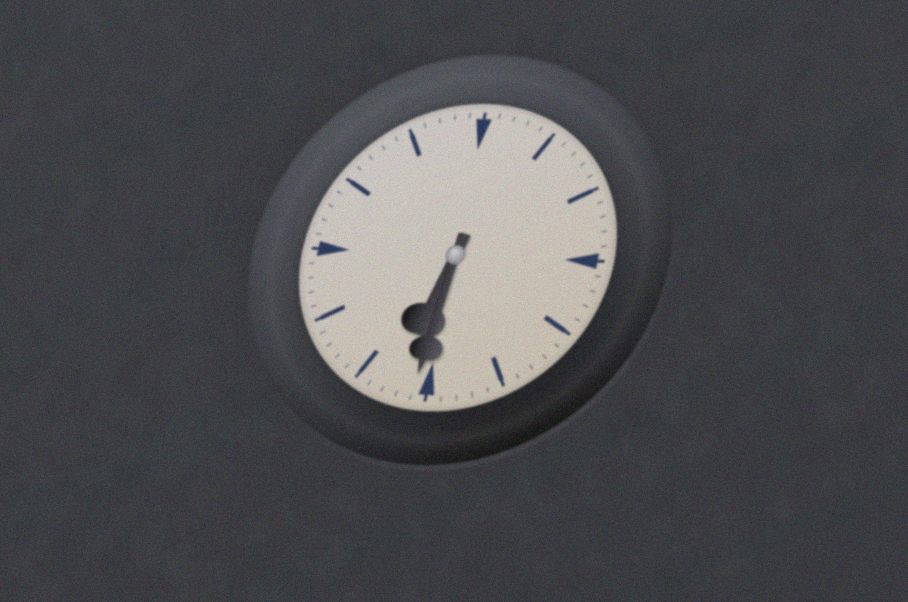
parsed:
**6:31**
